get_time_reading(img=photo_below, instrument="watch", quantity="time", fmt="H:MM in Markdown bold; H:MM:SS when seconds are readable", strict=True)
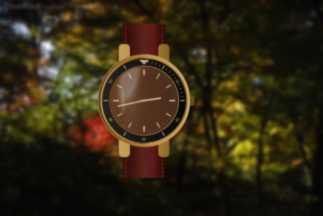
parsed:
**2:43**
